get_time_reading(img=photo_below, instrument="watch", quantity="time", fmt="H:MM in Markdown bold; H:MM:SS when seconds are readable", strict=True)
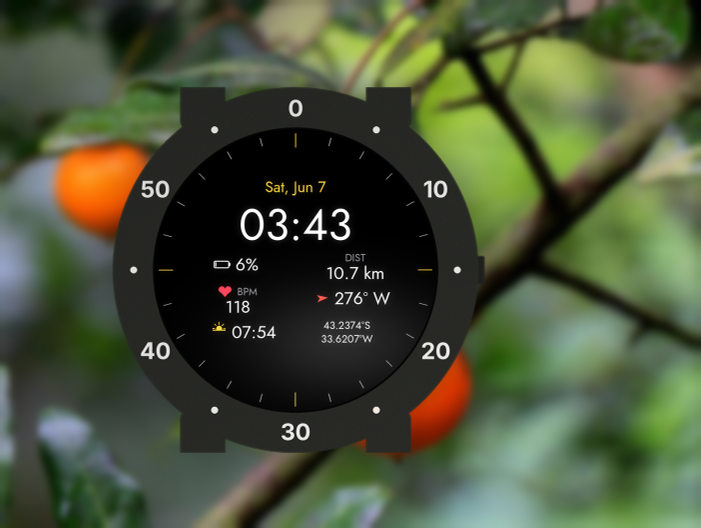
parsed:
**3:43**
